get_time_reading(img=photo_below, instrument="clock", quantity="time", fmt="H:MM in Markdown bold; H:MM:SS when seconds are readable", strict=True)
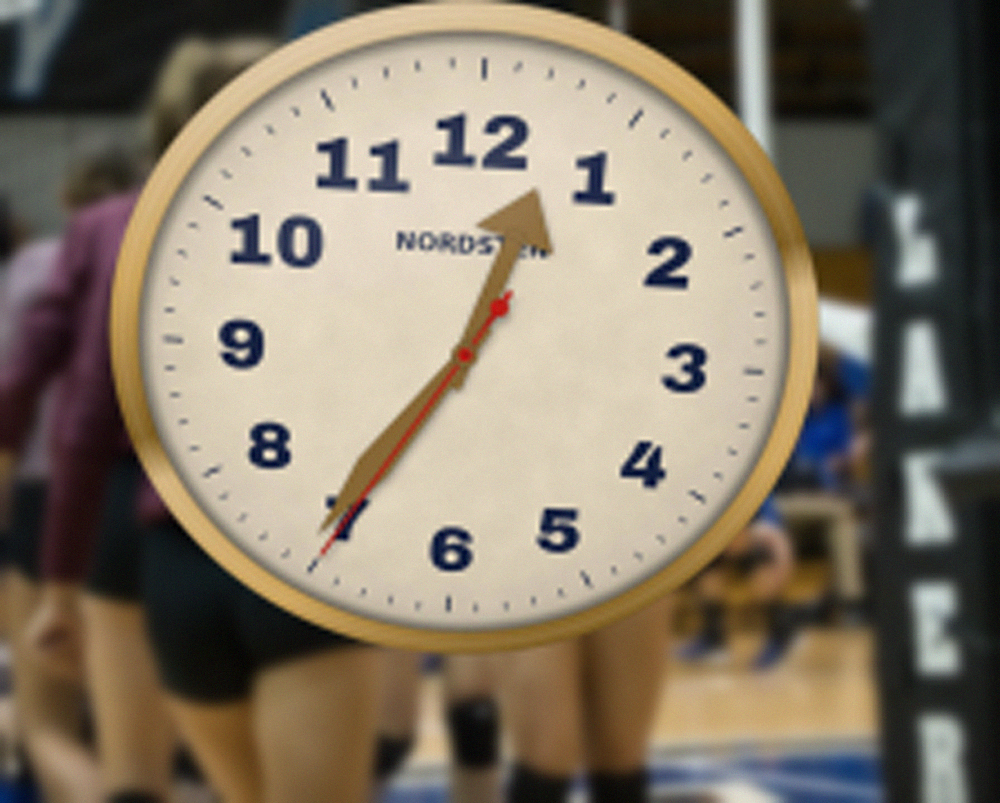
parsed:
**12:35:35**
